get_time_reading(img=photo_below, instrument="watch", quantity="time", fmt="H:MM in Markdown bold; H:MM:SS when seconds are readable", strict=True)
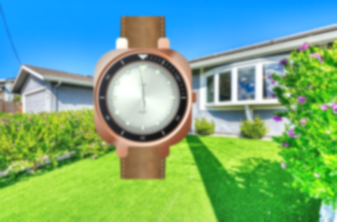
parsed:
**5:59**
